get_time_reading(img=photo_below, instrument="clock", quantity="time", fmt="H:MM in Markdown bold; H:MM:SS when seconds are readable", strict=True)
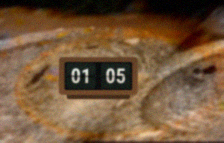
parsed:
**1:05**
